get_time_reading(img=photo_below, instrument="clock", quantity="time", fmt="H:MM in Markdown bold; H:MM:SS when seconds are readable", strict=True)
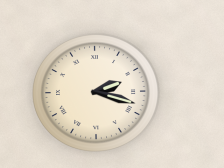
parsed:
**2:18**
